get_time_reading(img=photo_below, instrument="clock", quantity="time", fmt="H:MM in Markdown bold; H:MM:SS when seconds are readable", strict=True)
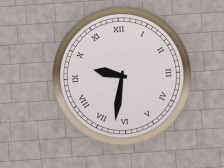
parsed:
**9:32**
